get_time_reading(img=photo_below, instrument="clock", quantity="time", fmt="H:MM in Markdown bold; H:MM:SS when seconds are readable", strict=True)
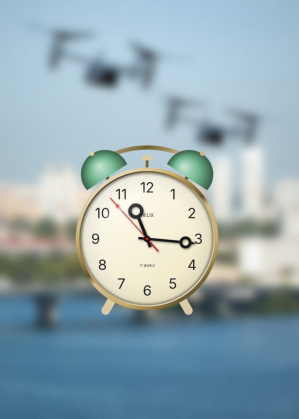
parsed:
**11:15:53**
